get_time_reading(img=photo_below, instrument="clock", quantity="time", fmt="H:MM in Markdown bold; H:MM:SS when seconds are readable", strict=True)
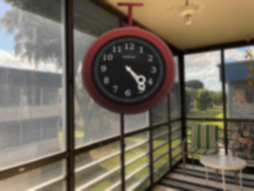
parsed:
**4:24**
